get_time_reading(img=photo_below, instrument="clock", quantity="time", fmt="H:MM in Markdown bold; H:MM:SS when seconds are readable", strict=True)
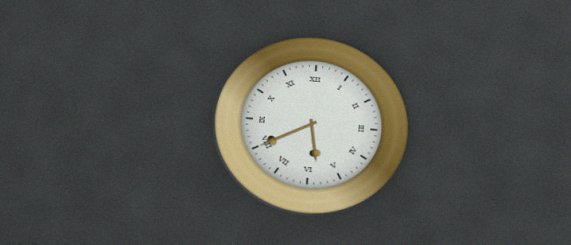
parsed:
**5:40**
